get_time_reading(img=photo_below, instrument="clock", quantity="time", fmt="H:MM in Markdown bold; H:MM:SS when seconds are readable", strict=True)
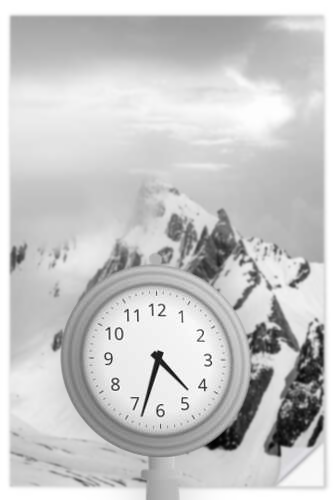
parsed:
**4:33**
